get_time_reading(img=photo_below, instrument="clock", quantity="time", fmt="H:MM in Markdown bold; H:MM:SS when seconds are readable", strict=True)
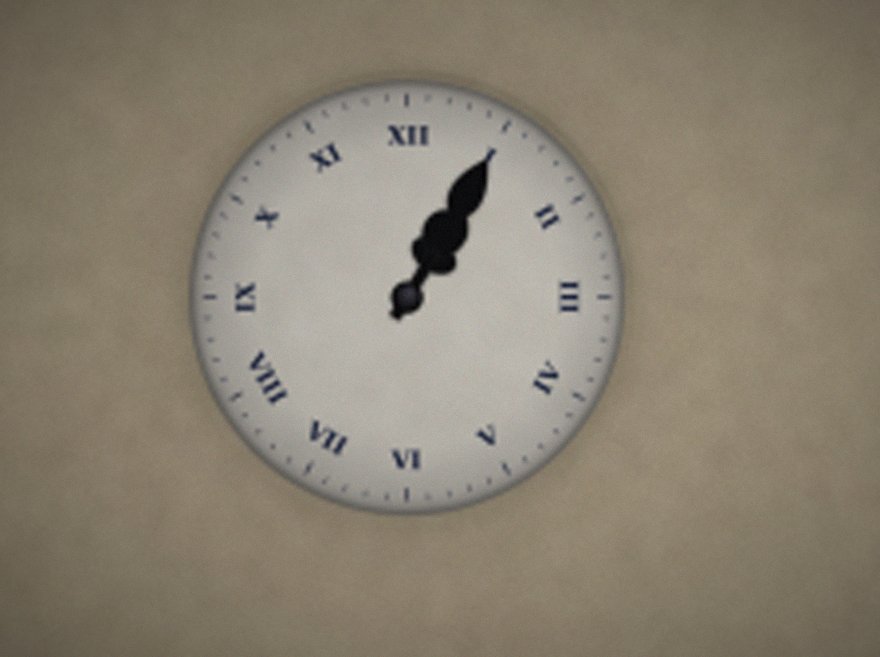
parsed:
**1:05**
